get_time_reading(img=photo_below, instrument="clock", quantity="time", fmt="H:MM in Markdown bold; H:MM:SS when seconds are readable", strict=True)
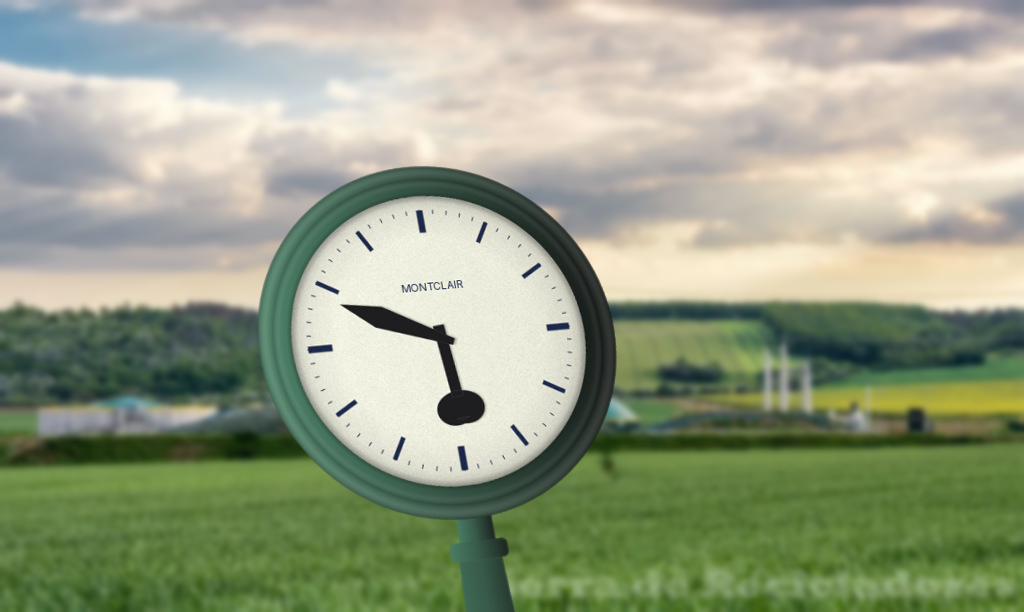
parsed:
**5:49**
